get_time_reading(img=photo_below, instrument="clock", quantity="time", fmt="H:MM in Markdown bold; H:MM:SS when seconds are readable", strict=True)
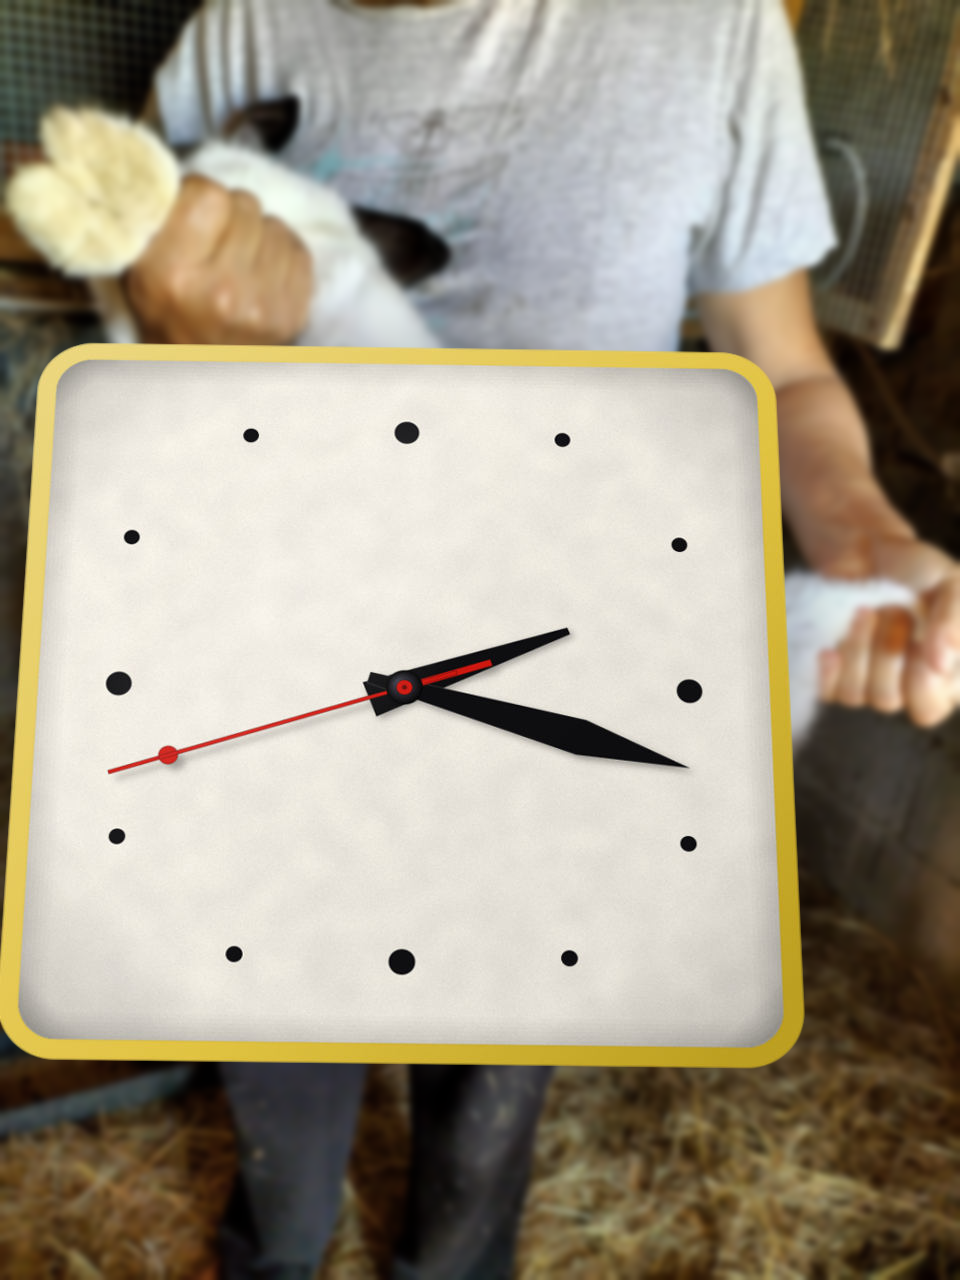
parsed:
**2:17:42**
